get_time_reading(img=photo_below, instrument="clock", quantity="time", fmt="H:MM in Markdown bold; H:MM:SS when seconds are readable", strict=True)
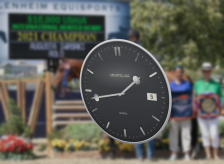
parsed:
**1:43**
